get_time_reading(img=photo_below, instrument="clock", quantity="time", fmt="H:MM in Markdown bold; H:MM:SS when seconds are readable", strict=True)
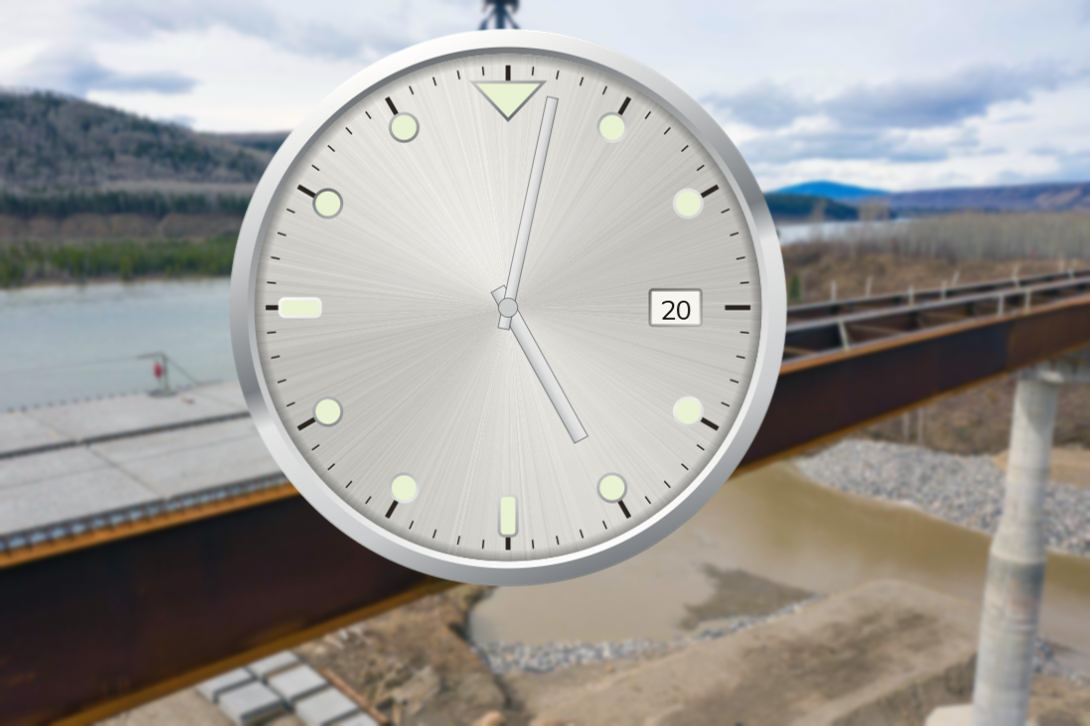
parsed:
**5:02**
